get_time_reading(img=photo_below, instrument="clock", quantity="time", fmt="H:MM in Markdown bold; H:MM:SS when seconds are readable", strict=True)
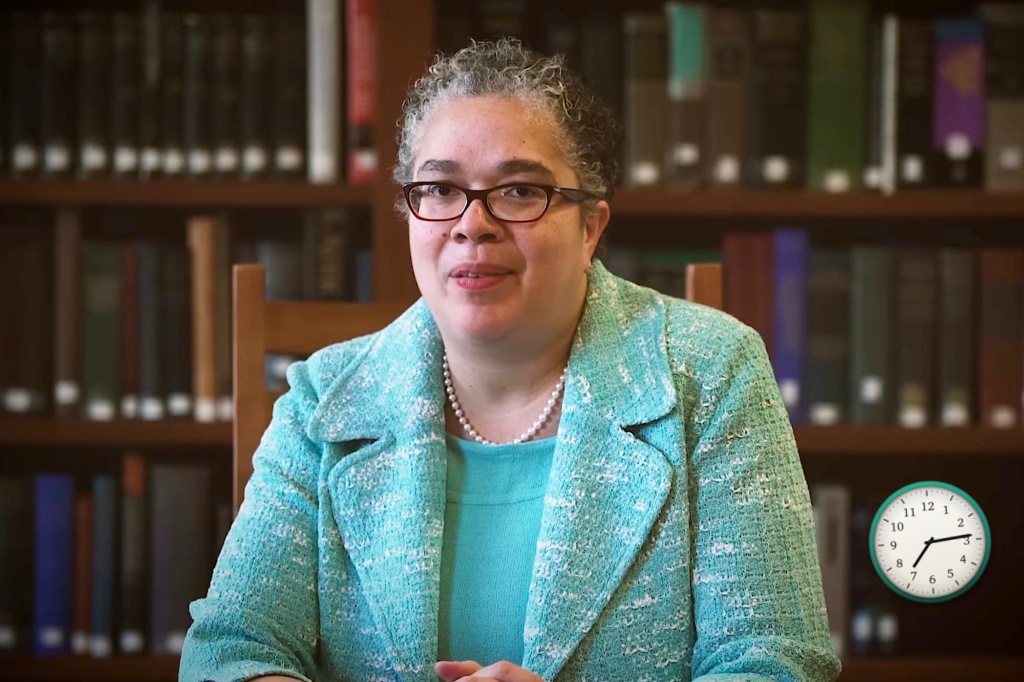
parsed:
**7:14**
